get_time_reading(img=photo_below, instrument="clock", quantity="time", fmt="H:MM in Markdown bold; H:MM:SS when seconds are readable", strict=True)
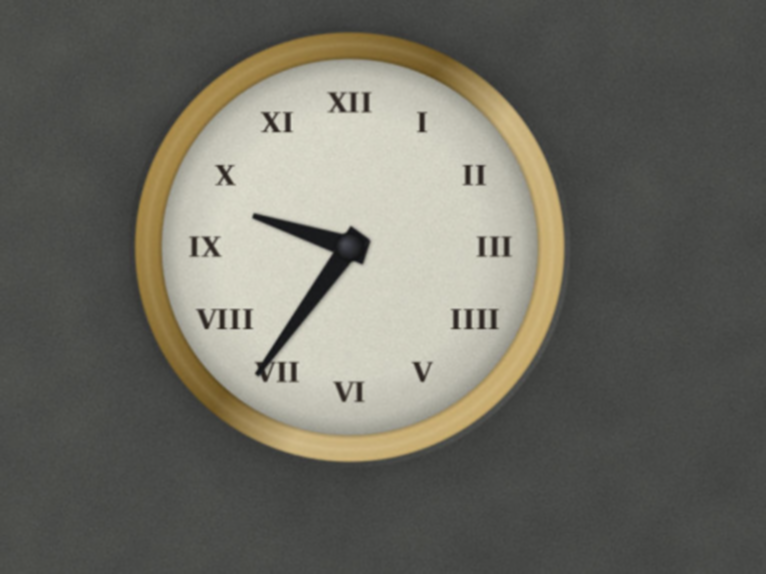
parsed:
**9:36**
